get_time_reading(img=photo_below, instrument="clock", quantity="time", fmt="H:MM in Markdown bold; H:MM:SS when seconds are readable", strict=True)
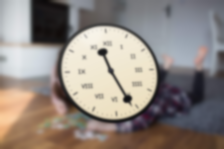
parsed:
**11:26**
